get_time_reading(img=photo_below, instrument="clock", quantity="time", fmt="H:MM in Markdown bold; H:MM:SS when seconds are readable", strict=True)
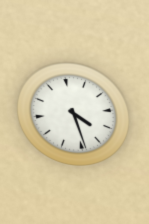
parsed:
**4:29**
